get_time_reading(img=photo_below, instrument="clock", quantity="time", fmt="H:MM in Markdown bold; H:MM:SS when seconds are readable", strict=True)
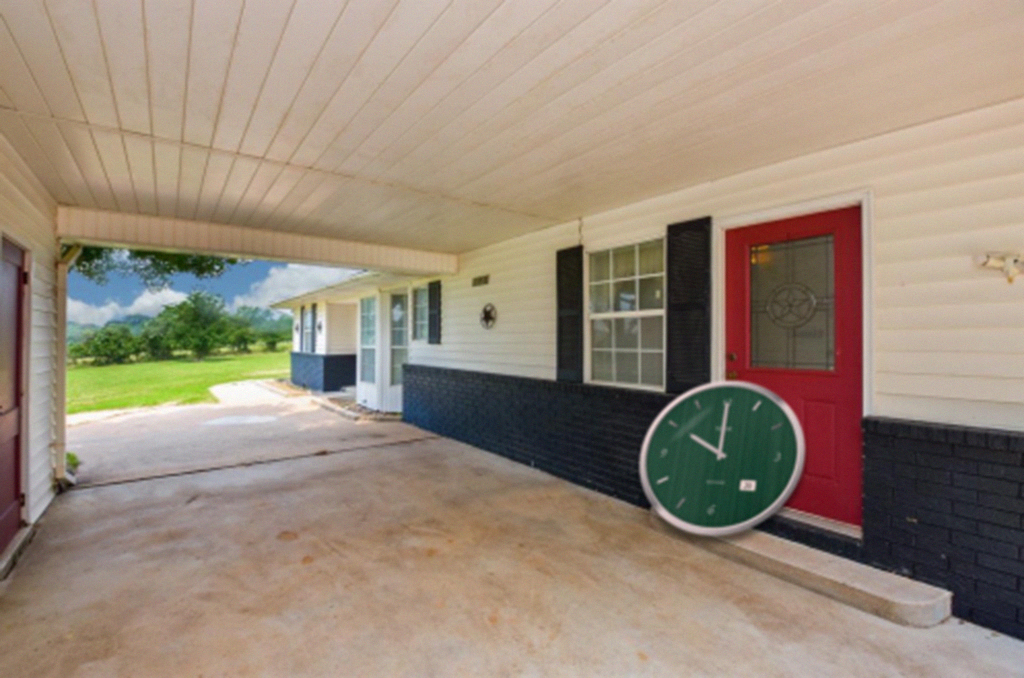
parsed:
**10:00**
